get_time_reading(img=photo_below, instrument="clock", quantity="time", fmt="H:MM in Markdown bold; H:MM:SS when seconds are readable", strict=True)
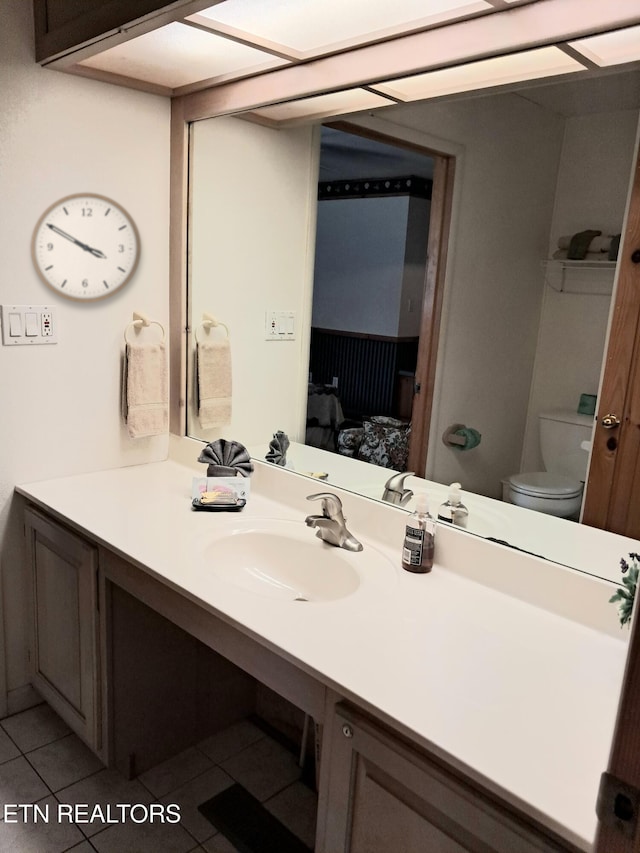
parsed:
**3:50**
